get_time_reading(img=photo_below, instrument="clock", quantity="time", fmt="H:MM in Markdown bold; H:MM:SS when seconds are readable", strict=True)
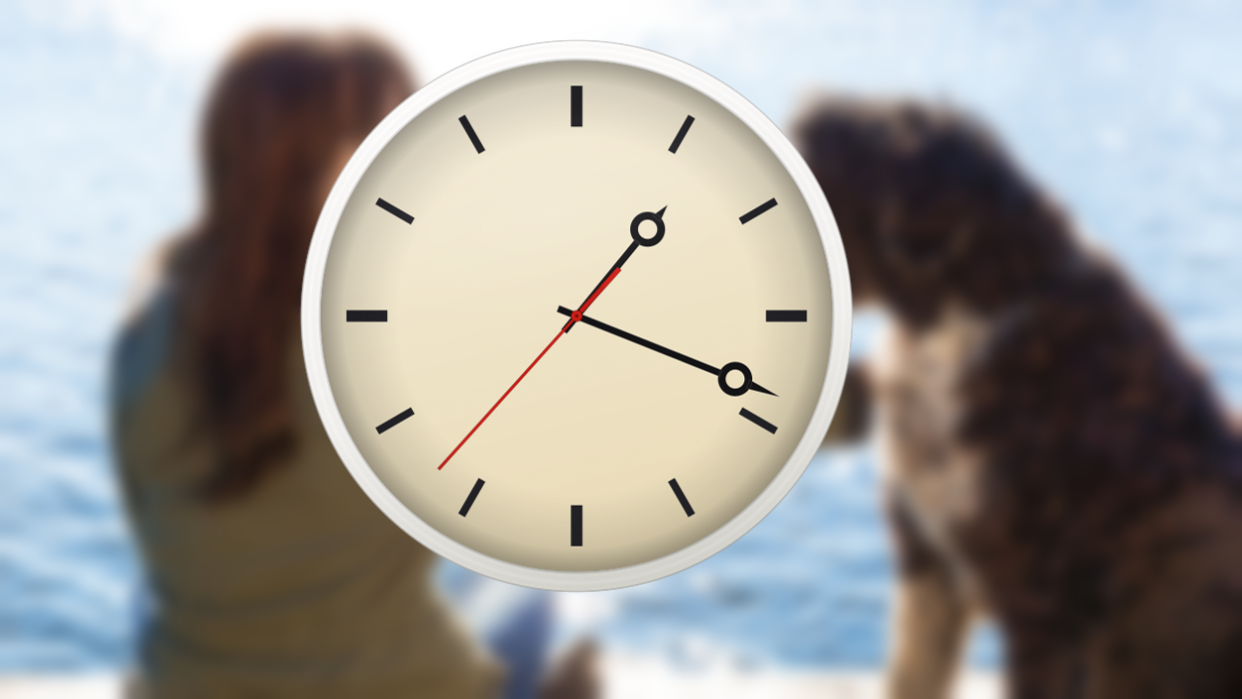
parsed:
**1:18:37**
